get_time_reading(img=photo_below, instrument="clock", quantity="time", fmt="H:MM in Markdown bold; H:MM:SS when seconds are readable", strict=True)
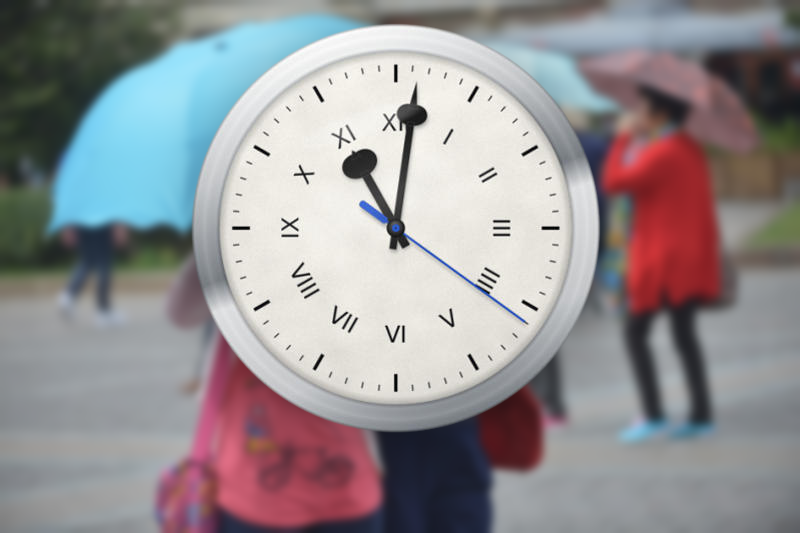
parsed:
**11:01:21**
